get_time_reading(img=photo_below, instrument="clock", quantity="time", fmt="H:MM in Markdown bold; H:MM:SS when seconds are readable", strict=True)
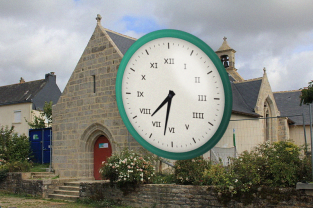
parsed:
**7:32**
